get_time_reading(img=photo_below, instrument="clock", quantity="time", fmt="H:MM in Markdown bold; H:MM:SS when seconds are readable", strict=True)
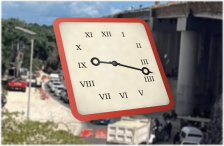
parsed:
**9:18**
